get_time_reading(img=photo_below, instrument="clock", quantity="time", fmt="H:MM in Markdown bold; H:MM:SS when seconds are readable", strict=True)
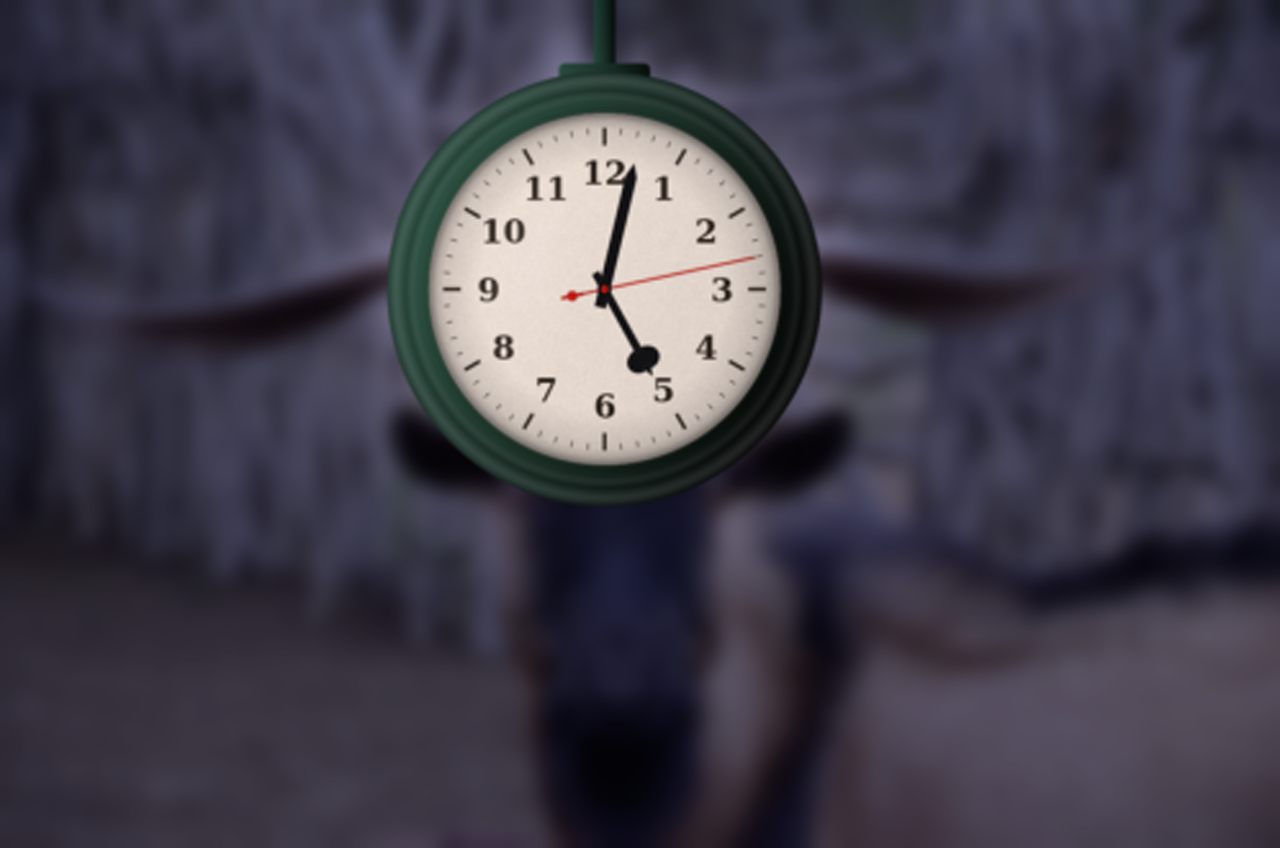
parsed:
**5:02:13**
